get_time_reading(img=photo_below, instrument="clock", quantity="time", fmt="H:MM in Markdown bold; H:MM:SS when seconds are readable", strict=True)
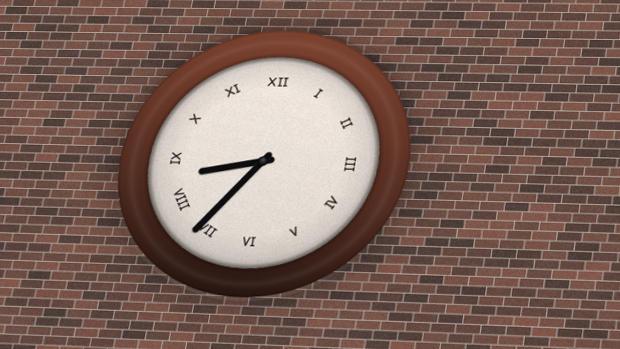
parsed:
**8:36**
